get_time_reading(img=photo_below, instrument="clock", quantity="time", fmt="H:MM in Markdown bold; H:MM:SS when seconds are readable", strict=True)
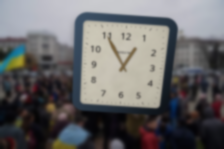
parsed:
**12:55**
